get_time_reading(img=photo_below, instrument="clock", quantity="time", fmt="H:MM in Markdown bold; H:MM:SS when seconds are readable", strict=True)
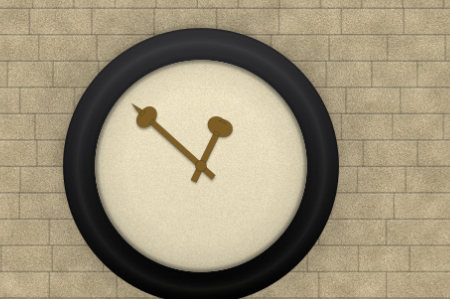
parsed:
**12:52**
